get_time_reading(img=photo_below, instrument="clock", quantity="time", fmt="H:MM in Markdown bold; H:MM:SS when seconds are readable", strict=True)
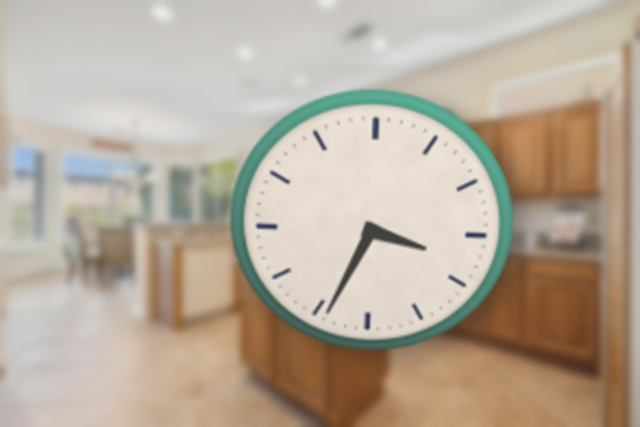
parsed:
**3:34**
